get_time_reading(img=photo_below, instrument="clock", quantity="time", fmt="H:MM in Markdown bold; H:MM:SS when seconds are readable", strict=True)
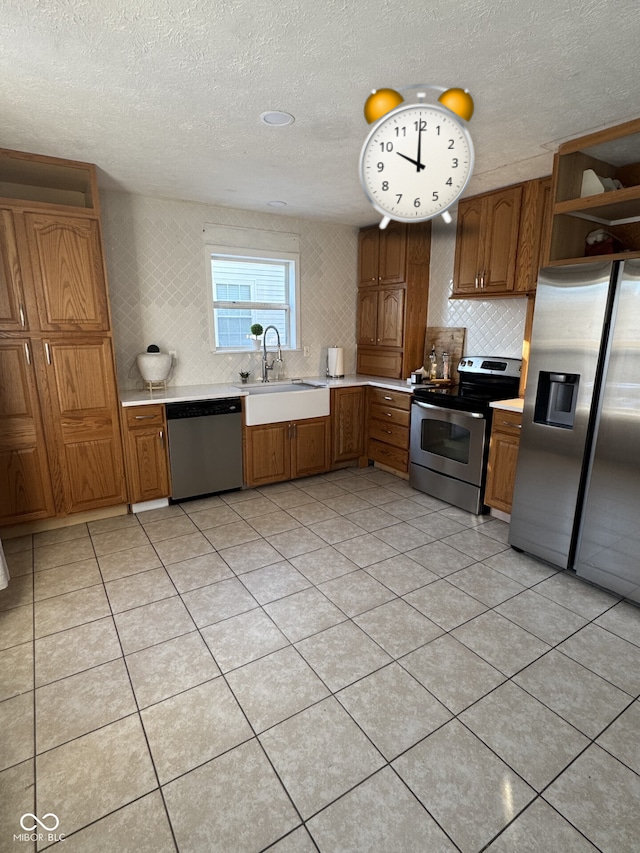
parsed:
**10:00**
